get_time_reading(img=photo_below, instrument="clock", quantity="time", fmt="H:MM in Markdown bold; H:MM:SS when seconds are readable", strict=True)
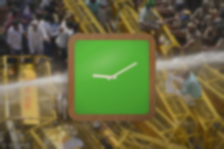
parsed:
**9:10**
